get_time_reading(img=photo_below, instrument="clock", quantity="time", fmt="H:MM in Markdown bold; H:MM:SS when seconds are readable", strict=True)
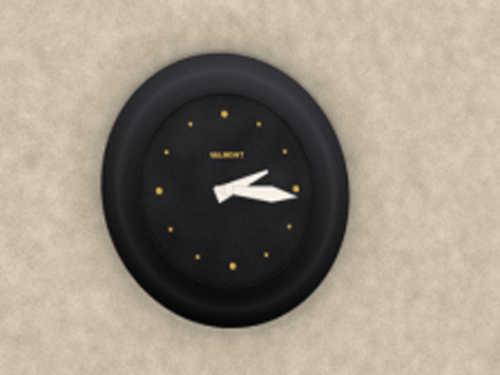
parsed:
**2:16**
